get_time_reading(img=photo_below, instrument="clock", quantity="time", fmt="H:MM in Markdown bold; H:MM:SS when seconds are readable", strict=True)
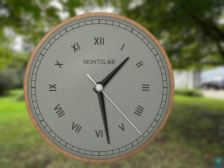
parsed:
**1:28:23**
